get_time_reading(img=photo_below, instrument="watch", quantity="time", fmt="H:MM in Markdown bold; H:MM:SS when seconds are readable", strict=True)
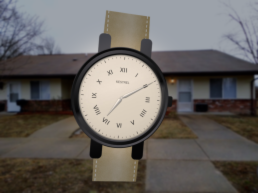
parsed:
**7:10**
